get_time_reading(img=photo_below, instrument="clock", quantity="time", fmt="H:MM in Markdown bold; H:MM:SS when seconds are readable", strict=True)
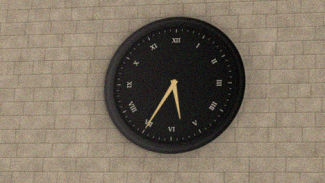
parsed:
**5:35**
